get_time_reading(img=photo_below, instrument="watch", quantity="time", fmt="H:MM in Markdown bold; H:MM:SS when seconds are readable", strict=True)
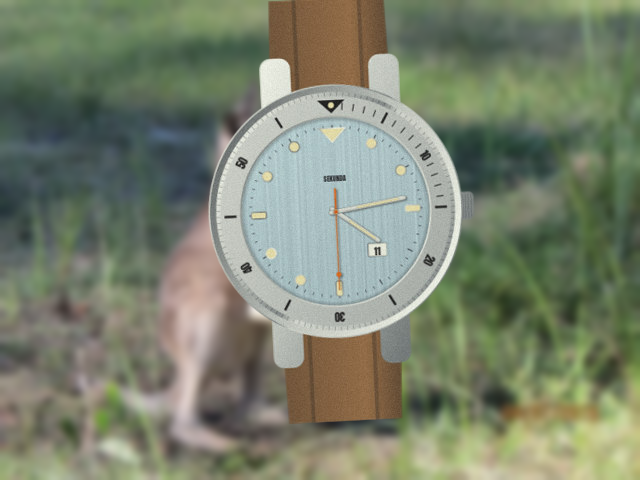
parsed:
**4:13:30**
